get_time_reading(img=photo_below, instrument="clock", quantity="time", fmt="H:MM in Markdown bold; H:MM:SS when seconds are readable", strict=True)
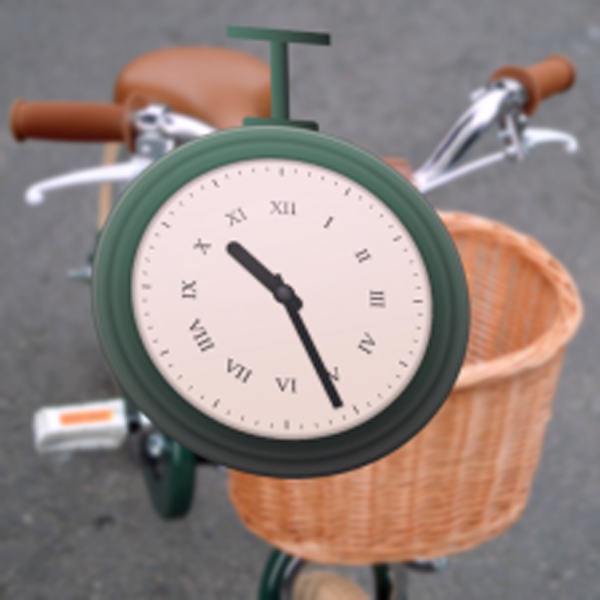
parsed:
**10:26**
